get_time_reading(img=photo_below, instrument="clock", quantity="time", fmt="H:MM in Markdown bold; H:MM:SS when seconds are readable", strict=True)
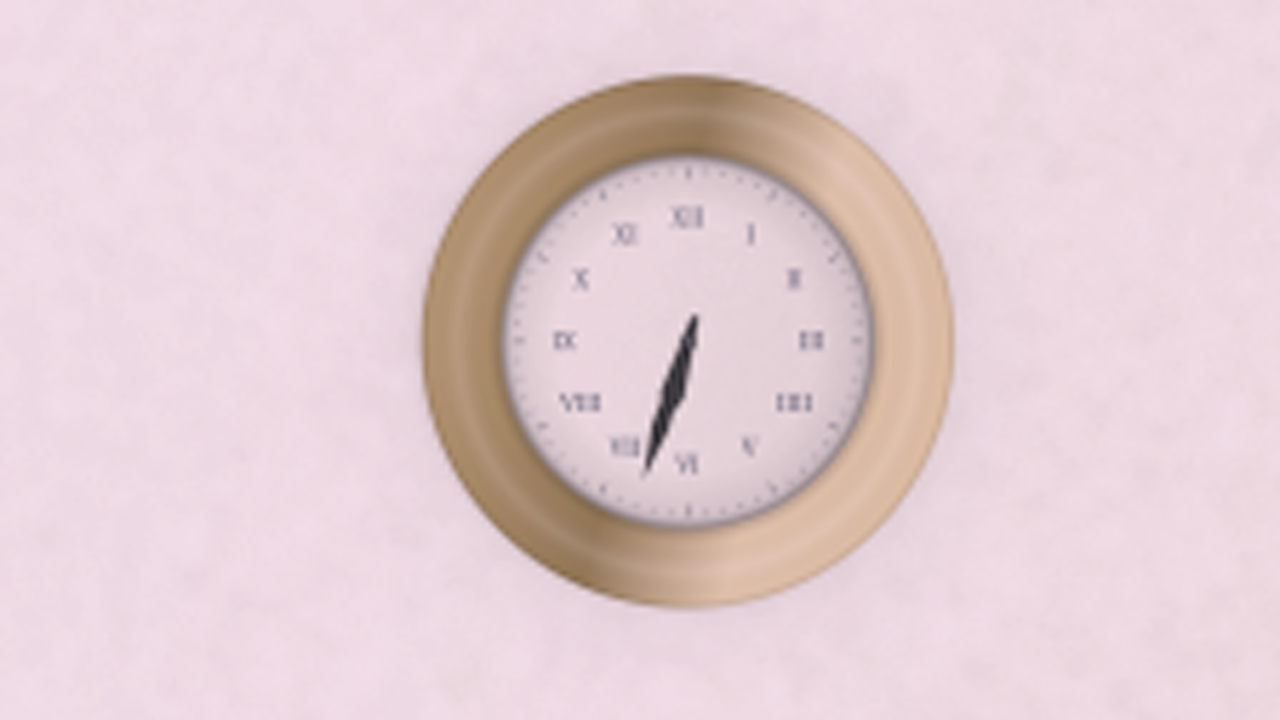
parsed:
**6:33**
